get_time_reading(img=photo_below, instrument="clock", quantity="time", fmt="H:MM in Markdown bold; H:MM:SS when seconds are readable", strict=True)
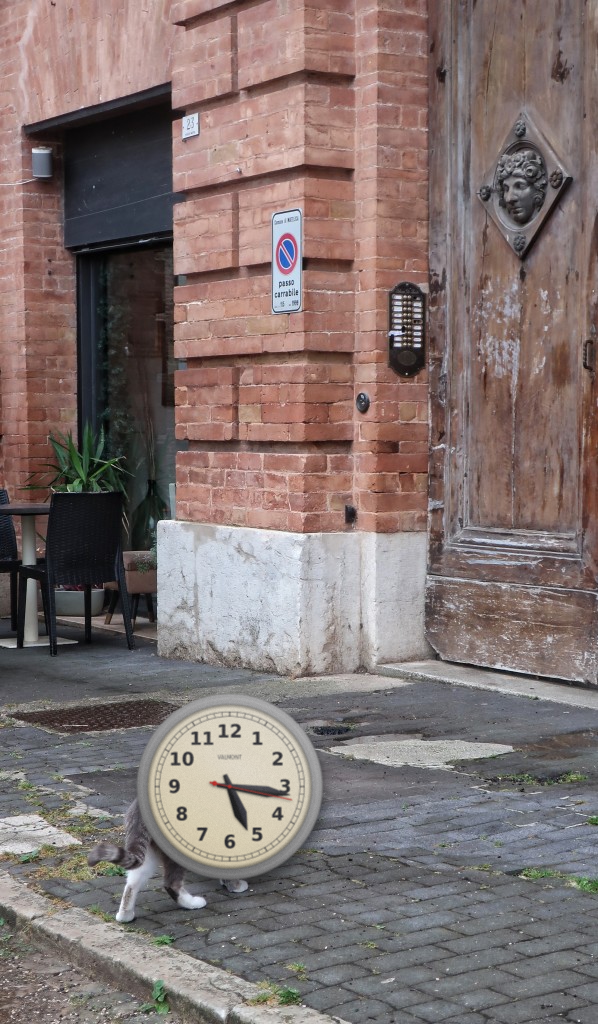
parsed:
**5:16:17**
